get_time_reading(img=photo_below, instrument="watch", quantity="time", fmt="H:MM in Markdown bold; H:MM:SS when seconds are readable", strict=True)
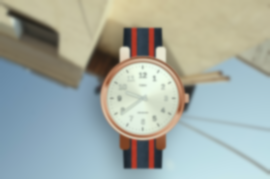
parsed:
**9:39**
